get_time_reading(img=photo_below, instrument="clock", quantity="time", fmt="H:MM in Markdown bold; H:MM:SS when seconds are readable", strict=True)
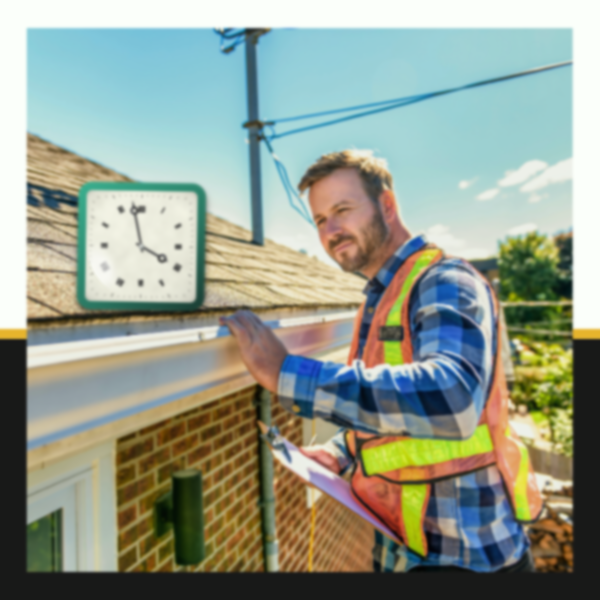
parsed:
**3:58**
